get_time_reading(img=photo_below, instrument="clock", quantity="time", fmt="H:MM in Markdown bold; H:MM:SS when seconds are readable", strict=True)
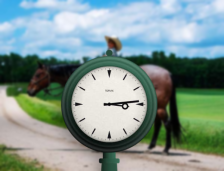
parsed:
**3:14**
